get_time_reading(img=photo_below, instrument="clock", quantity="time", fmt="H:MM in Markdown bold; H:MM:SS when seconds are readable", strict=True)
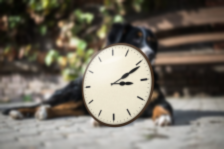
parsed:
**3:11**
